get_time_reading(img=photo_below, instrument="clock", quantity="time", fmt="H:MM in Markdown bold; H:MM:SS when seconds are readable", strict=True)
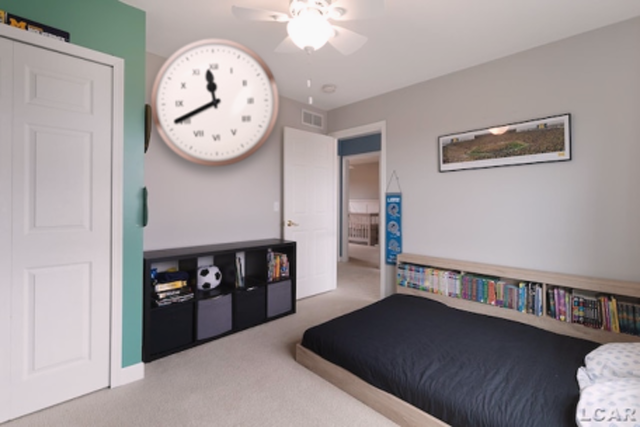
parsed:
**11:41**
